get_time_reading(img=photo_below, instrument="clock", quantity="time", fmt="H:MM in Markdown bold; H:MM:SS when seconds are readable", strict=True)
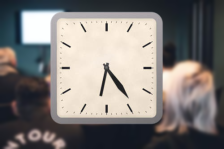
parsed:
**6:24**
